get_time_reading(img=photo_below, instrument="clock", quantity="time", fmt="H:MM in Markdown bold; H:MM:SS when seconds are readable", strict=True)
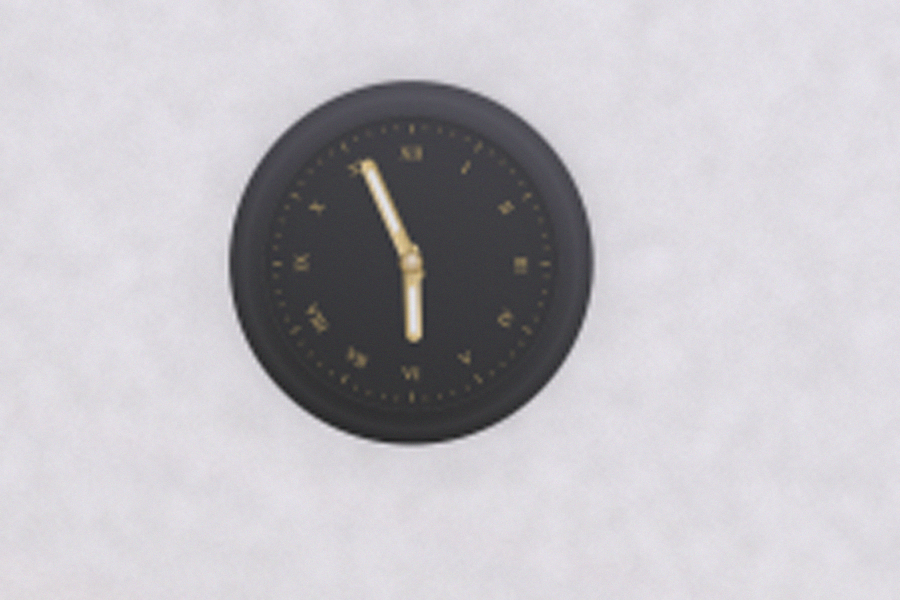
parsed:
**5:56**
